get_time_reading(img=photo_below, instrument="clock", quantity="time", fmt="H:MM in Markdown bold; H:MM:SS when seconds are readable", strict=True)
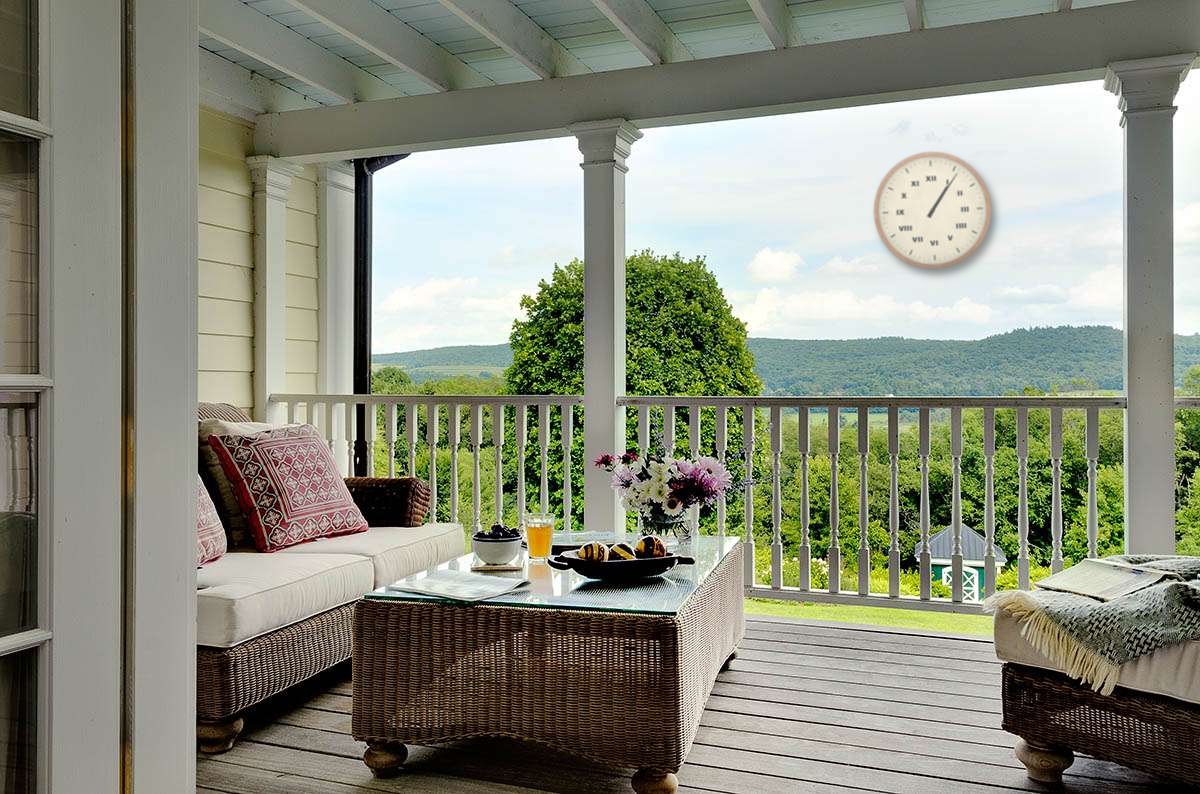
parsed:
**1:06**
